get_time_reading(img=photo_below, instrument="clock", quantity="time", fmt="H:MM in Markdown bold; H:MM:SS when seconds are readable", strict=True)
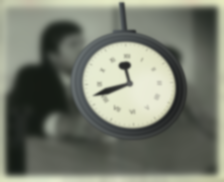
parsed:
**11:42**
